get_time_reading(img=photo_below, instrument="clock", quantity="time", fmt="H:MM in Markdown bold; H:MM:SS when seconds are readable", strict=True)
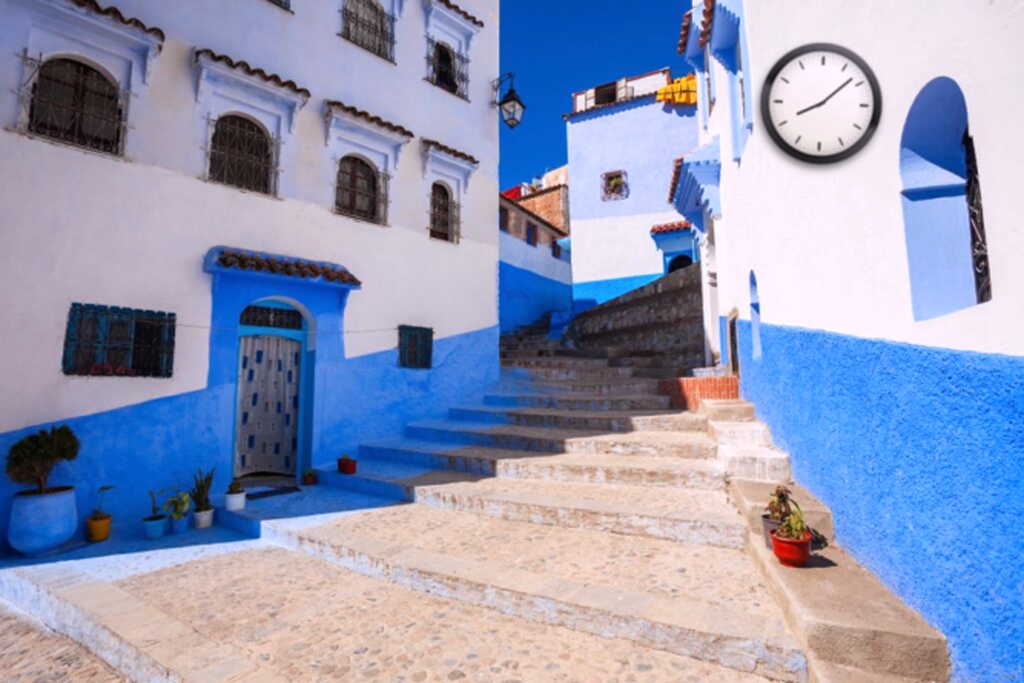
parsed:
**8:08**
